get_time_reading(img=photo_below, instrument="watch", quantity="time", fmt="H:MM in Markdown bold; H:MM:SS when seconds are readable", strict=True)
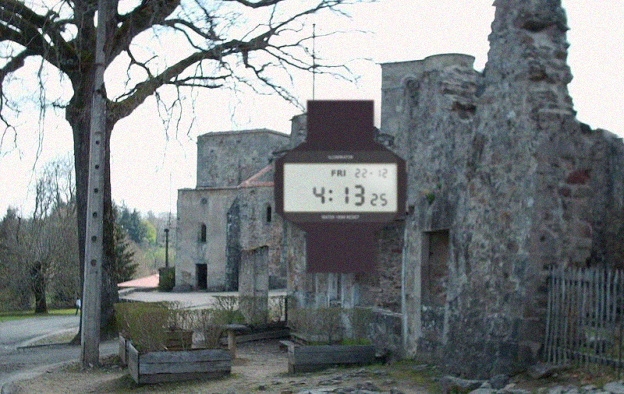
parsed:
**4:13:25**
